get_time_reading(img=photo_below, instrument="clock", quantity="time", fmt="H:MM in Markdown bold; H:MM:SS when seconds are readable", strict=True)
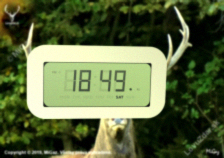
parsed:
**18:49**
